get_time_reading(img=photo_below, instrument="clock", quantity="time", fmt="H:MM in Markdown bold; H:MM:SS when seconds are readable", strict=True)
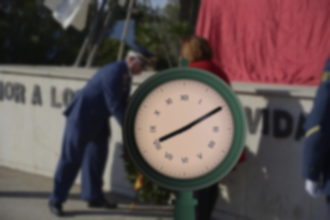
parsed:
**8:10**
